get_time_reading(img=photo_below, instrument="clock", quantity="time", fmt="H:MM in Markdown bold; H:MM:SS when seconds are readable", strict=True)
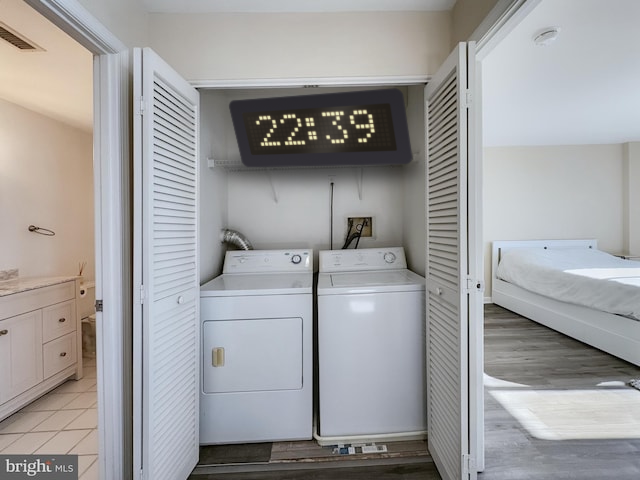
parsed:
**22:39**
